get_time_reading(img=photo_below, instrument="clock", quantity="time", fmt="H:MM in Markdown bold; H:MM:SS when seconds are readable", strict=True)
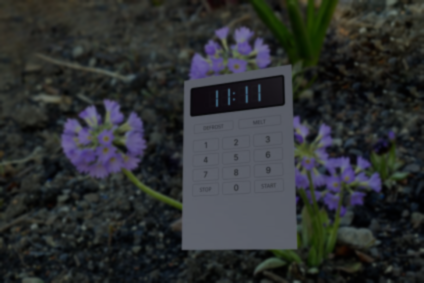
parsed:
**11:11**
